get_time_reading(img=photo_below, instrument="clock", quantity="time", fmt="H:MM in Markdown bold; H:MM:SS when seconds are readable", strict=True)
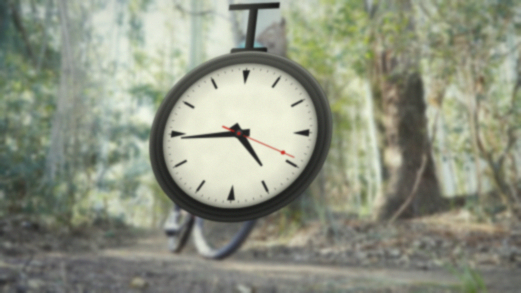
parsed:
**4:44:19**
